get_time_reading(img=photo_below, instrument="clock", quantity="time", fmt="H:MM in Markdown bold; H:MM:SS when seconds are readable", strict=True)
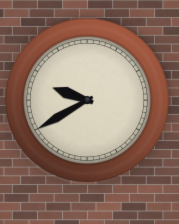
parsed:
**9:40**
